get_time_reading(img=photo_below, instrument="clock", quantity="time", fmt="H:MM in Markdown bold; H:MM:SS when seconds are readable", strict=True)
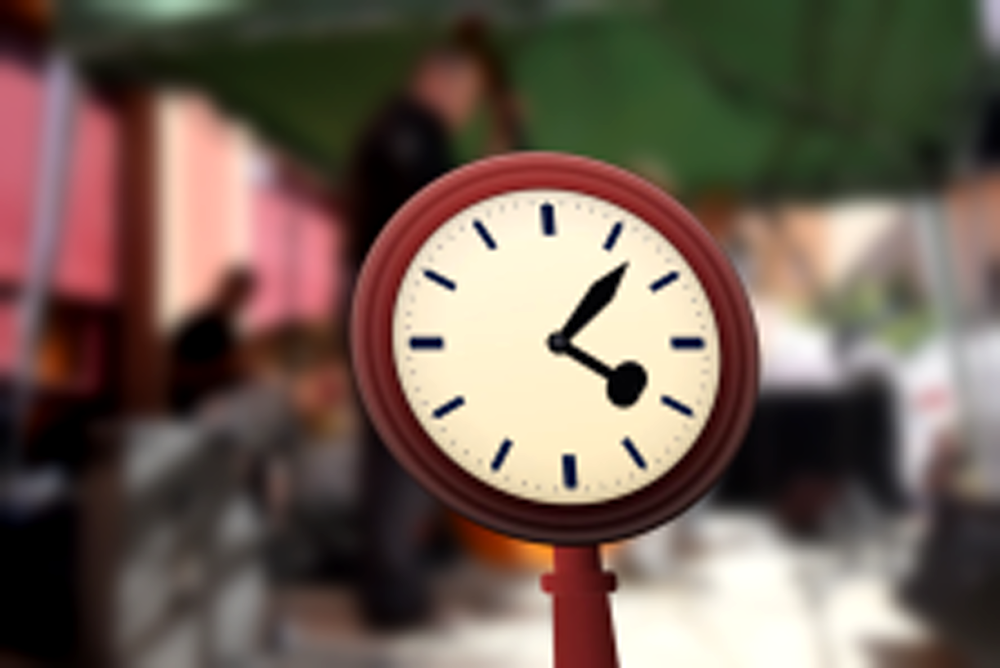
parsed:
**4:07**
